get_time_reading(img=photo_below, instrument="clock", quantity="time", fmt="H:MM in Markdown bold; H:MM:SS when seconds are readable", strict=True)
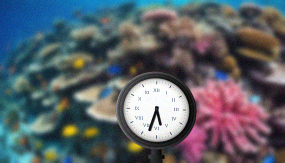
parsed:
**5:33**
